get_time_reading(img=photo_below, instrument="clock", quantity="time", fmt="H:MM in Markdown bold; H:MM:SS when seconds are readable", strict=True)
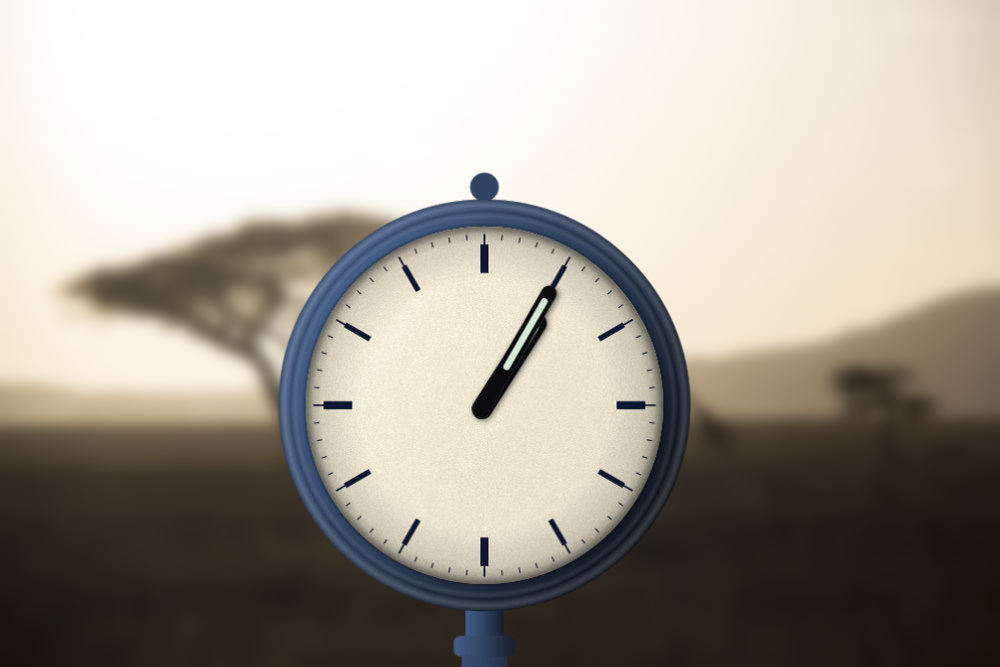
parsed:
**1:05**
